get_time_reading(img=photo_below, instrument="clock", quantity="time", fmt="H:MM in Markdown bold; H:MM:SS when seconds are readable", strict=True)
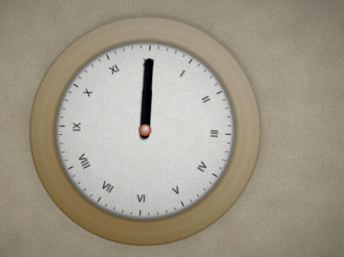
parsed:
**12:00**
